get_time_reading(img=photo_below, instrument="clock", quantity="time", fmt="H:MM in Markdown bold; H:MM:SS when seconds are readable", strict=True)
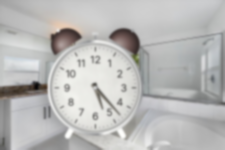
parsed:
**5:23**
